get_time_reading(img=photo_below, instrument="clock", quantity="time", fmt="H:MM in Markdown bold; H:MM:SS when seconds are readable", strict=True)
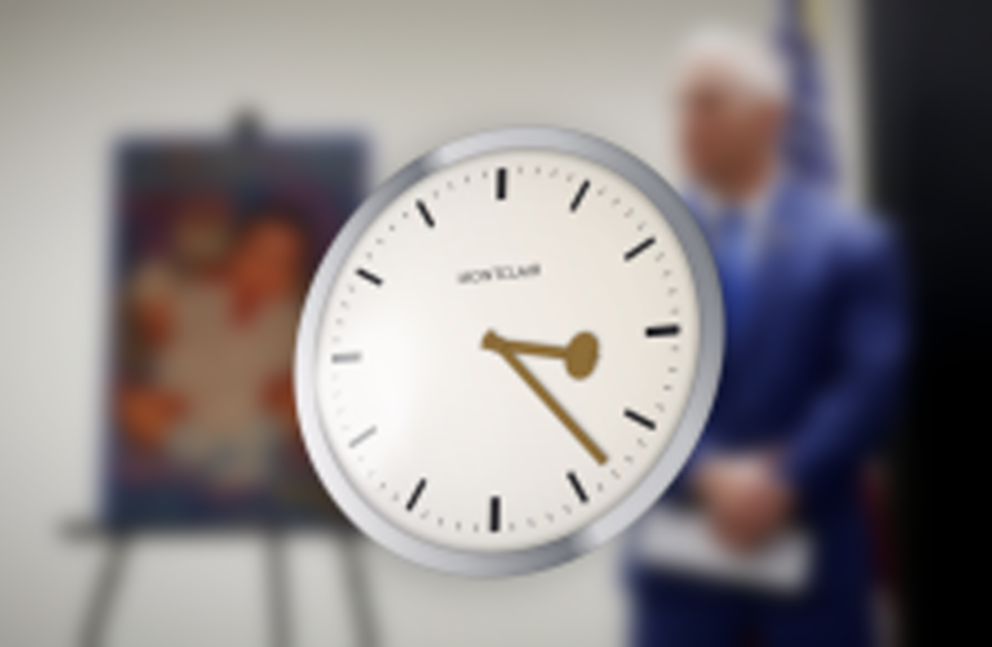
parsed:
**3:23**
